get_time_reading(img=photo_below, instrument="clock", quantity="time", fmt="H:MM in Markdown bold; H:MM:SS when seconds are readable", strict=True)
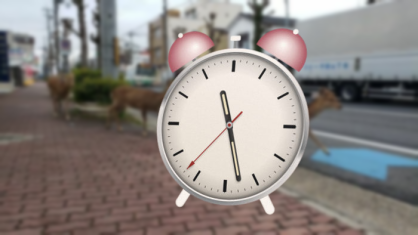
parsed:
**11:27:37**
